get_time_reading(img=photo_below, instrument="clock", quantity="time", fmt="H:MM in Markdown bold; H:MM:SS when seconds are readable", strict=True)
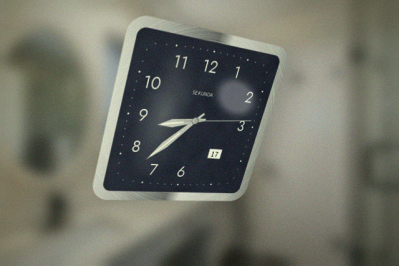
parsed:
**8:37:14**
